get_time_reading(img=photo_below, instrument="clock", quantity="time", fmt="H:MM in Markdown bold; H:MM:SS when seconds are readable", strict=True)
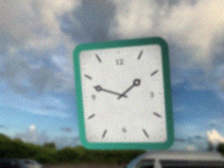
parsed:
**1:48**
